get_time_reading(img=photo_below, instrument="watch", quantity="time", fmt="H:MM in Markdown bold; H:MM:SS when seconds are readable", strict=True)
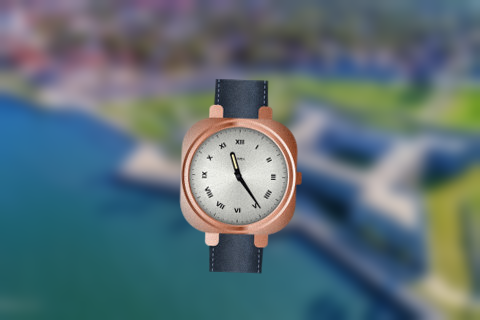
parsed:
**11:24**
